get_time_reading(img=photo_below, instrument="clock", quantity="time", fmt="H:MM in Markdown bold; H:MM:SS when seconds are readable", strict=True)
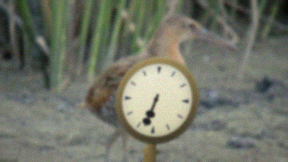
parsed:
**6:33**
